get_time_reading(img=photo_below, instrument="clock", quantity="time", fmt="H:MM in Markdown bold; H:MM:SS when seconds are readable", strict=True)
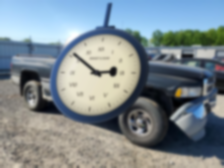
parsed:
**2:51**
